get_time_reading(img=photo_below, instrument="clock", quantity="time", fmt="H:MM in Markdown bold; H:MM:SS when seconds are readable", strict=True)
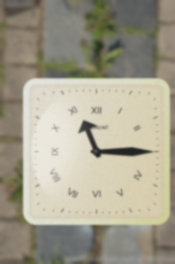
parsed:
**11:15**
